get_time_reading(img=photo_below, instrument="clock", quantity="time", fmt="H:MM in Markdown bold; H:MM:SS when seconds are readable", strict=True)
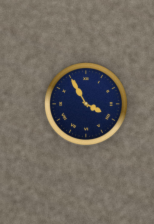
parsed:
**3:55**
